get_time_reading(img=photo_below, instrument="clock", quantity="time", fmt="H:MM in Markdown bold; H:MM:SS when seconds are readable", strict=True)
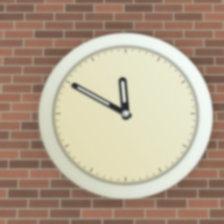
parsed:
**11:50**
